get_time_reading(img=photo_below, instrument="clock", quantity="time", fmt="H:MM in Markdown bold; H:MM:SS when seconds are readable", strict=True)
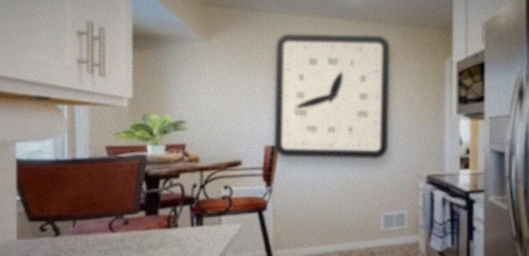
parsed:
**12:42**
